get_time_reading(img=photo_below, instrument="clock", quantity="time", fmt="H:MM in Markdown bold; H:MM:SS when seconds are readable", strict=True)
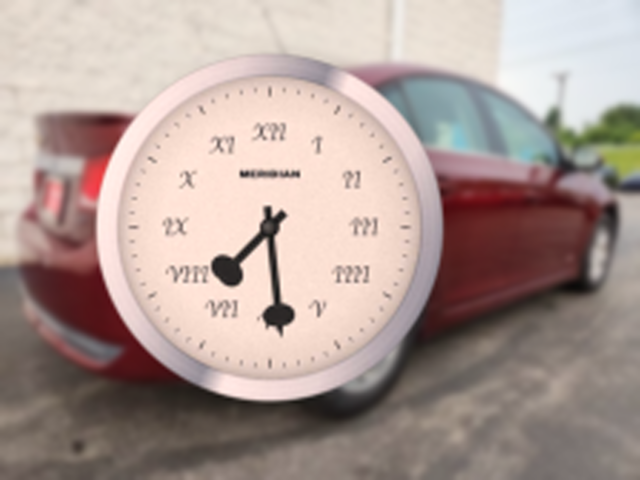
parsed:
**7:29**
